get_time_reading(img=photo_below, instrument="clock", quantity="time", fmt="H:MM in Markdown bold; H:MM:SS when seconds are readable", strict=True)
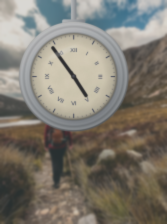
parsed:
**4:54**
